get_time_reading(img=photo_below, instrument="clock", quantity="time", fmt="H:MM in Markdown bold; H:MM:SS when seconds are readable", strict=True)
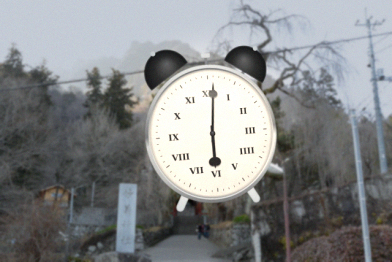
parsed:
**6:01**
